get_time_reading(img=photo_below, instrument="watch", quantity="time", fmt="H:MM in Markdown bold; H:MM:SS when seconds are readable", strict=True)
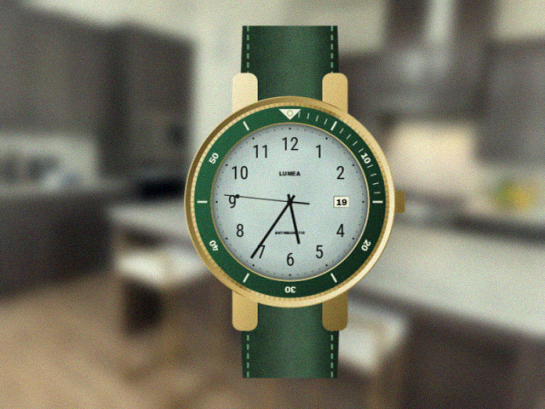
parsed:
**5:35:46**
